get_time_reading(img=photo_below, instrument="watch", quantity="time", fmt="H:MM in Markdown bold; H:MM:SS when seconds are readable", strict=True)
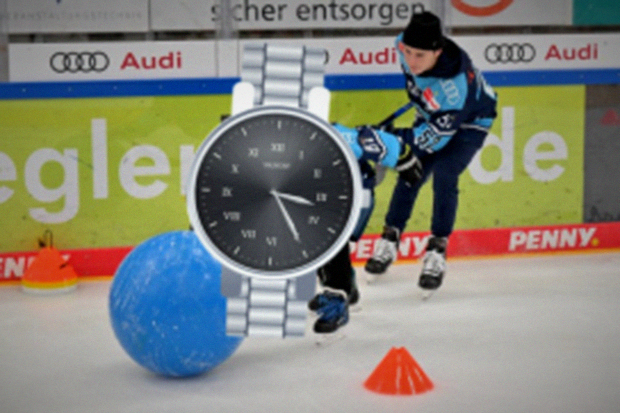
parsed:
**3:25**
